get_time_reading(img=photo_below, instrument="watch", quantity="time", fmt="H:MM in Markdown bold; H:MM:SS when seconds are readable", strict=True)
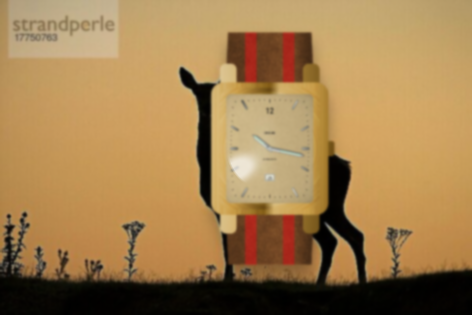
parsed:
**10:17**
